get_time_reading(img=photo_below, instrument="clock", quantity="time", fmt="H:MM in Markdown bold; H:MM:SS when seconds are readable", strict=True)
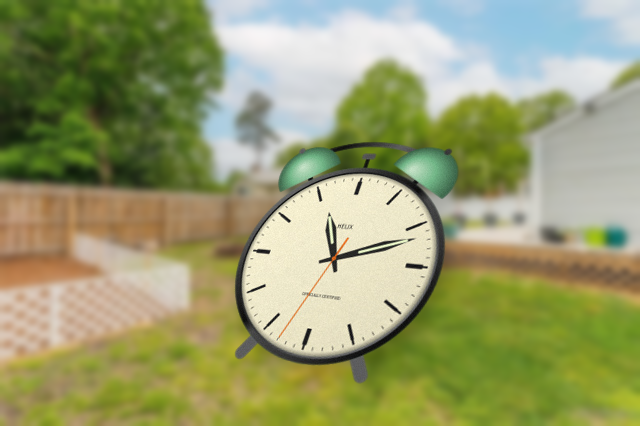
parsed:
**11:11:33**
